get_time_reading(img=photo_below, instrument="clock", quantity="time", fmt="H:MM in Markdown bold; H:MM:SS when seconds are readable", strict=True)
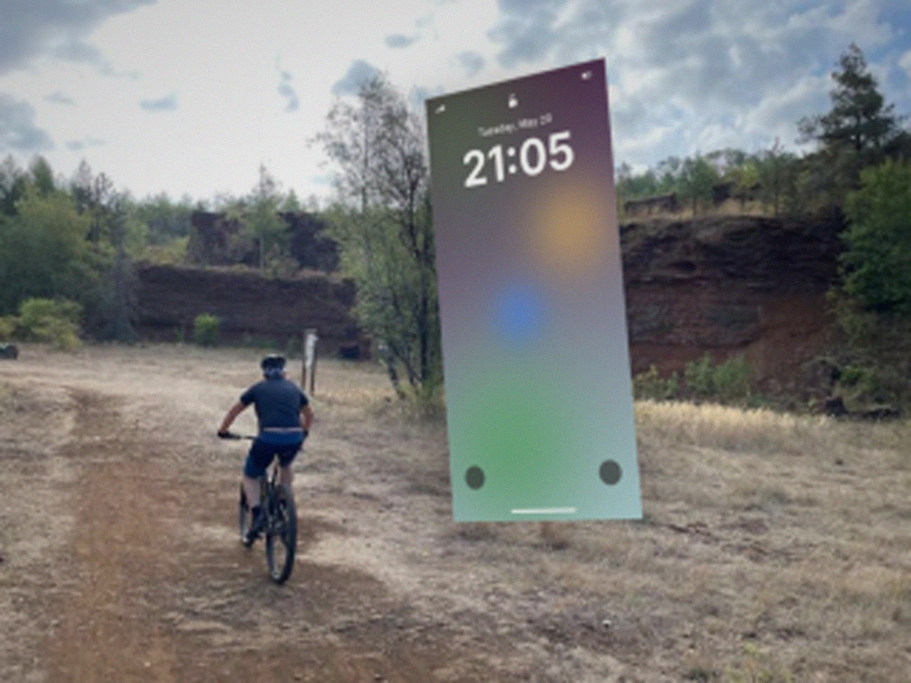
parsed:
**21:05**
